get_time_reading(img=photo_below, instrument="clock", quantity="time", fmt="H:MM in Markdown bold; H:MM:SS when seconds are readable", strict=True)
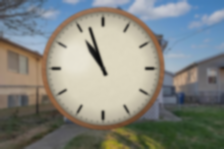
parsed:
**10:57**
